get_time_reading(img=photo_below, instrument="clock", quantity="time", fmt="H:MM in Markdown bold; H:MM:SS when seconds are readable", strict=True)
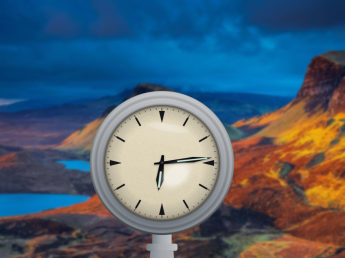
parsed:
**6:14**
